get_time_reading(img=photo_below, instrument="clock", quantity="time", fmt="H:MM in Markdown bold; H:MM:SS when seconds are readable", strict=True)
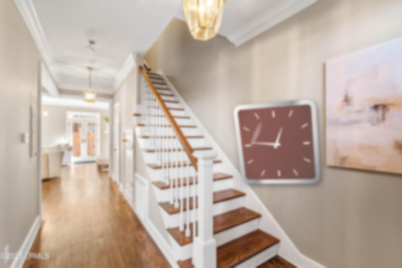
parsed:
**12:46**
